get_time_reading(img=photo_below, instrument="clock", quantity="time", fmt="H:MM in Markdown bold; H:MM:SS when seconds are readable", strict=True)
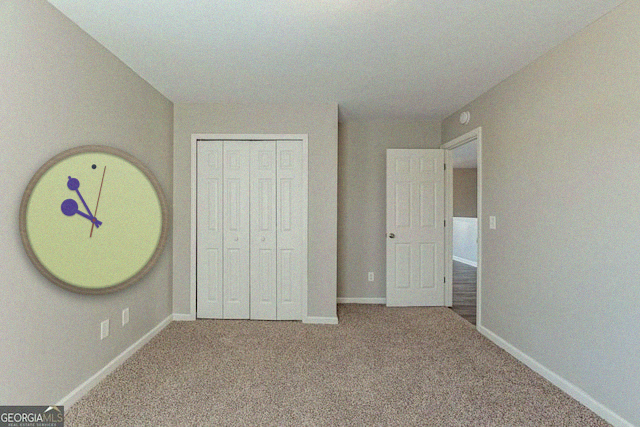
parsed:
**9:55:02**
